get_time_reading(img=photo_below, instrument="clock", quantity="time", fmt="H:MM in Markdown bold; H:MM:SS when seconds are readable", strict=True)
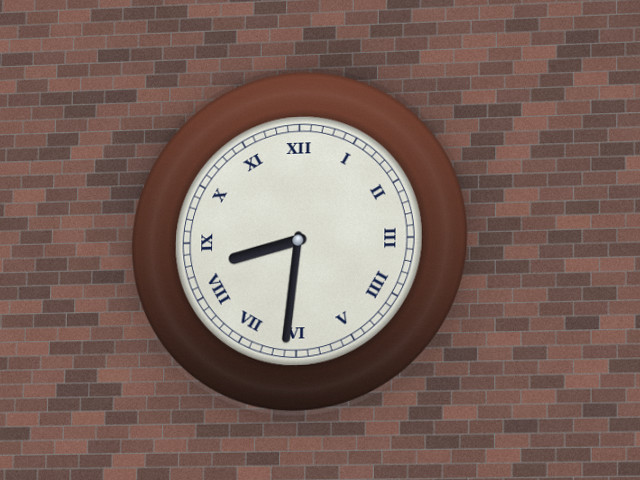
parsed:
**8:31**
